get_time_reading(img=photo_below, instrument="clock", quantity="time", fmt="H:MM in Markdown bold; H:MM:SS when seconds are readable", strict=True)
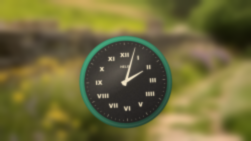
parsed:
**2:03**
